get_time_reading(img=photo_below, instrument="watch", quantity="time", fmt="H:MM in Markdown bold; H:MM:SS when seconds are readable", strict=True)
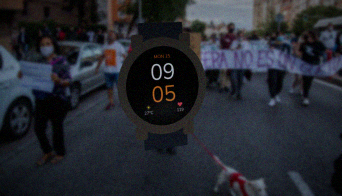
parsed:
**9:05**
